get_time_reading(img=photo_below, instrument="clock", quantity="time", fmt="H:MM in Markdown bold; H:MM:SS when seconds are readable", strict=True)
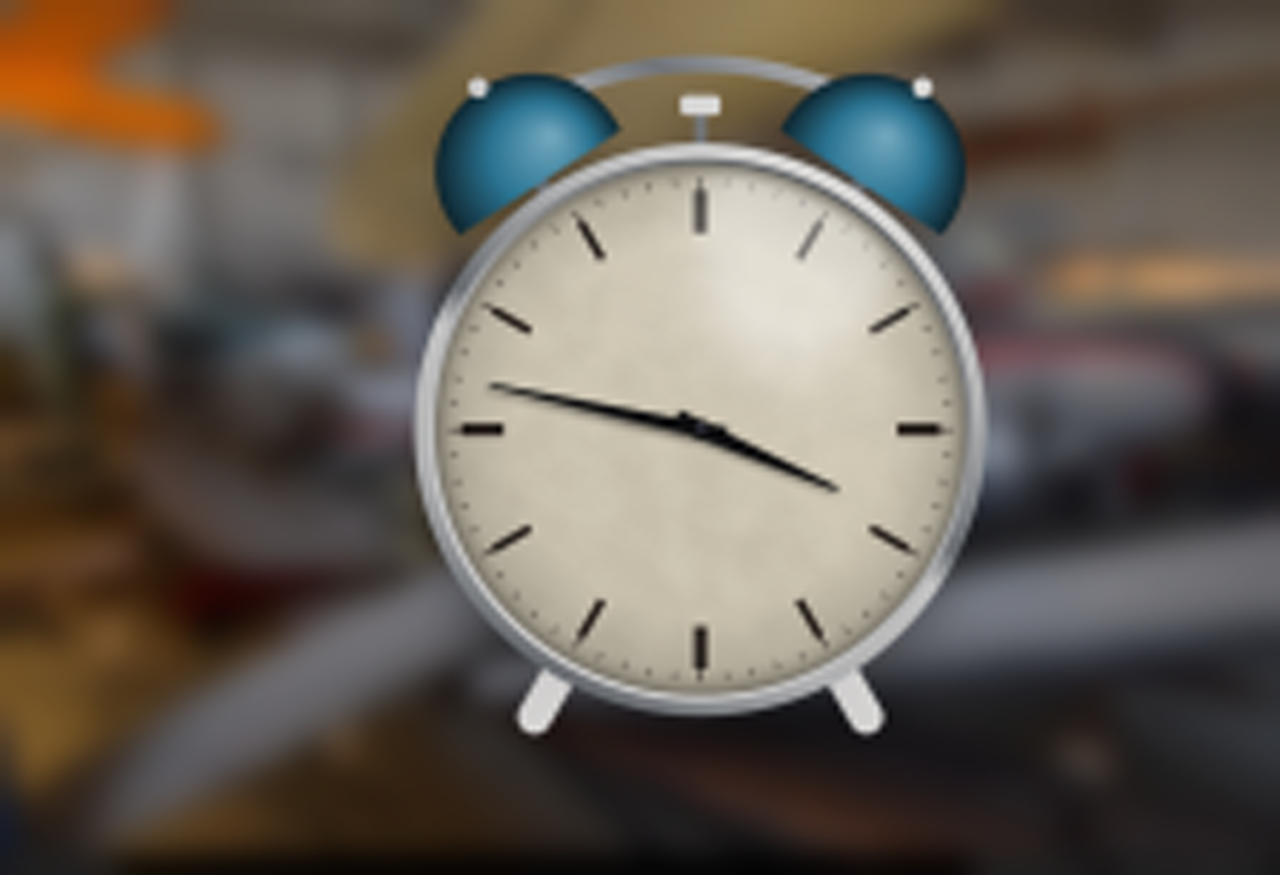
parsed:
**3:47**
